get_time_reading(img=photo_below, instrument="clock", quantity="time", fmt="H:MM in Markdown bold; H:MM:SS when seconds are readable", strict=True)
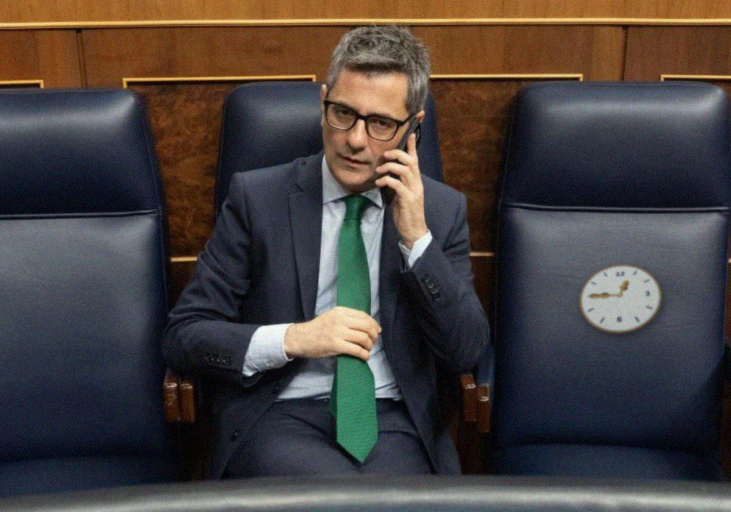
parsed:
**12:45**
